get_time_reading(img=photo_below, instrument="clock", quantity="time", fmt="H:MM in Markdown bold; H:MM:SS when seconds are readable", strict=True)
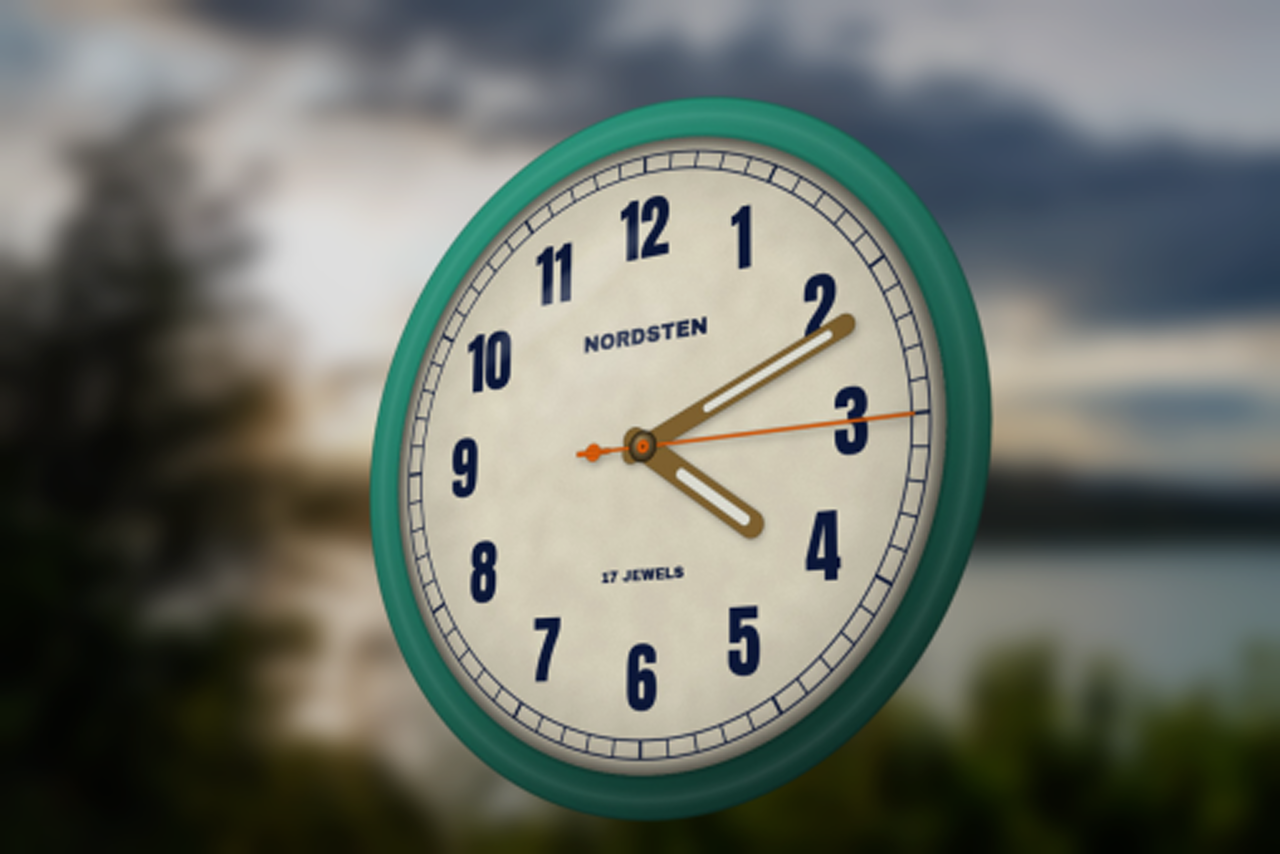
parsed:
**4:11:15**
